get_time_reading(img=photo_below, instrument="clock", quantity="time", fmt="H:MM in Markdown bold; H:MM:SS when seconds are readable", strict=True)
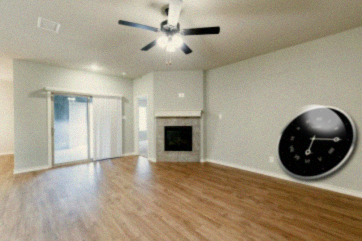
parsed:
**6:15**
